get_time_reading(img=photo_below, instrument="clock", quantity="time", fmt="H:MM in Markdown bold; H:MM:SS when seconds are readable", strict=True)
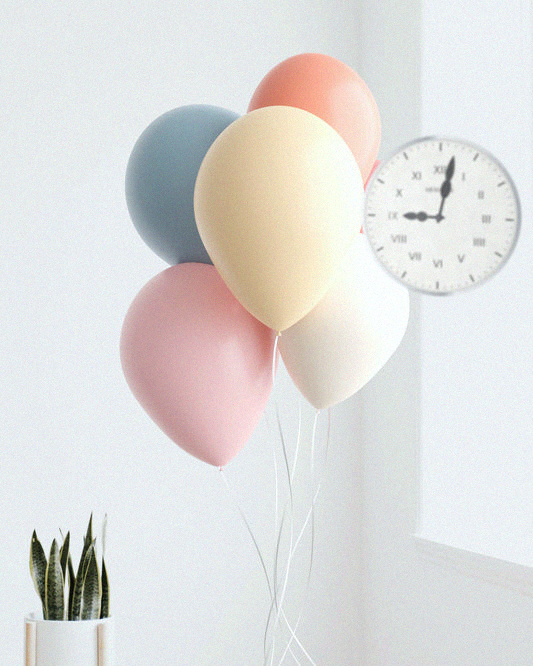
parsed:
**9:02**
